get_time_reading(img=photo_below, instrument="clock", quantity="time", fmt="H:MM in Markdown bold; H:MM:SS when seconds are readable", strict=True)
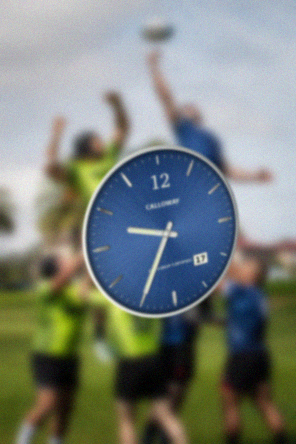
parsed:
**9:35**
